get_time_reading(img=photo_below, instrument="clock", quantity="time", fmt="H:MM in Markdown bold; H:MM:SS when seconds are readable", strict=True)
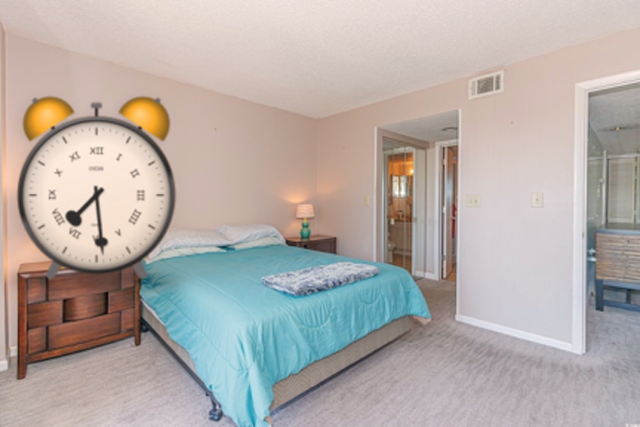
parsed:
**7:29**
